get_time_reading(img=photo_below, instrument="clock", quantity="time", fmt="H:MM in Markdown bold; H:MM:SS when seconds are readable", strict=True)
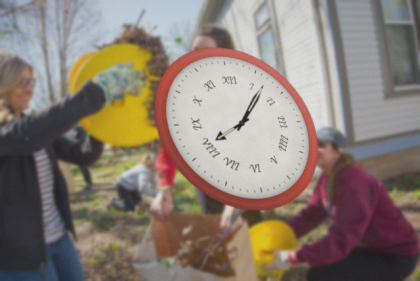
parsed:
**8:07**
